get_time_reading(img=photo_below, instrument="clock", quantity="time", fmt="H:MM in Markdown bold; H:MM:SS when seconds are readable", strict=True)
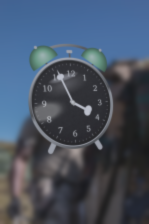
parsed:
**3:56**
